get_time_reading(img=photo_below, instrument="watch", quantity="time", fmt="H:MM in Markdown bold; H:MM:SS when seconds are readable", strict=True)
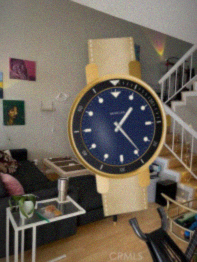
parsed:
**1:24**
